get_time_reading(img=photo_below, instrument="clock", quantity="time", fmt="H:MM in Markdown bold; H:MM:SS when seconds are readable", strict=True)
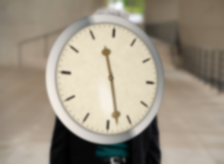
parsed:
**11:28**
